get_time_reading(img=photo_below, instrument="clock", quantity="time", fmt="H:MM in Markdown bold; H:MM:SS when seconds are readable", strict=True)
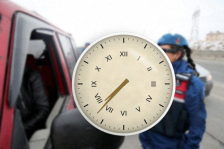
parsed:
**7:37**
